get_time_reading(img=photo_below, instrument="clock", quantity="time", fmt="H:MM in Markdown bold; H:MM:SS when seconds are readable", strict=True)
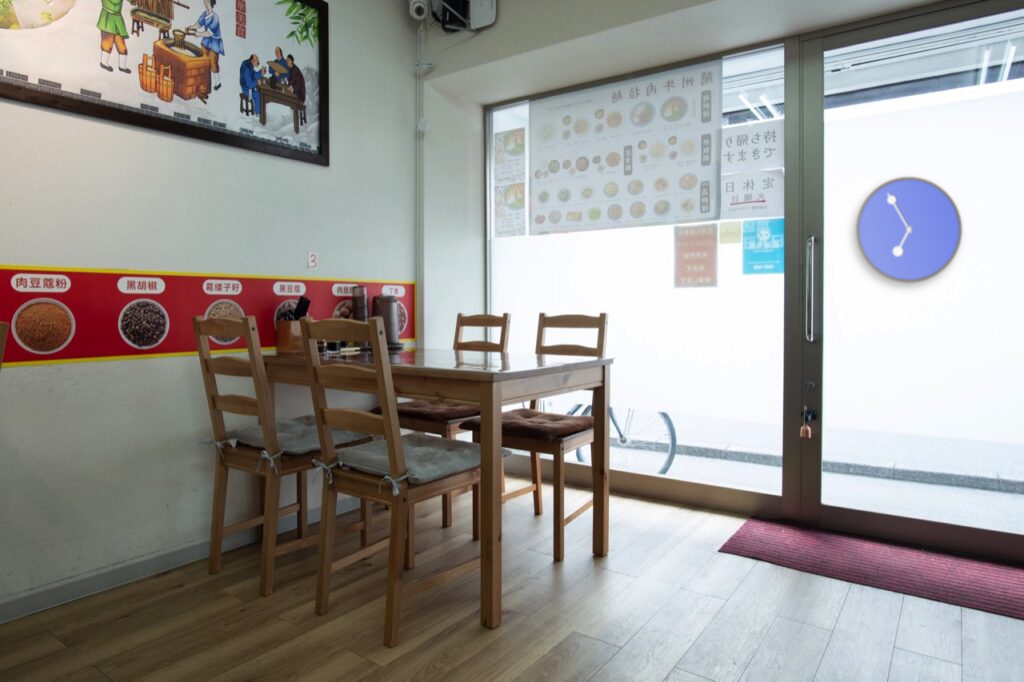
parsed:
**6:55**
